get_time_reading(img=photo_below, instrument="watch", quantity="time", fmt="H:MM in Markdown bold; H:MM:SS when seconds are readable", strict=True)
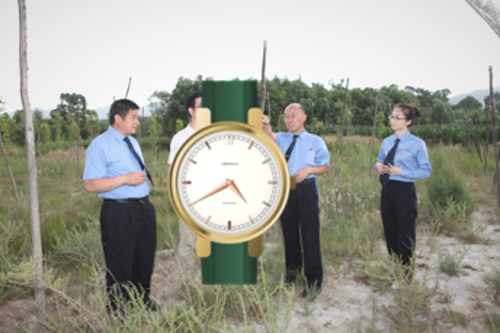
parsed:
**4:40**
